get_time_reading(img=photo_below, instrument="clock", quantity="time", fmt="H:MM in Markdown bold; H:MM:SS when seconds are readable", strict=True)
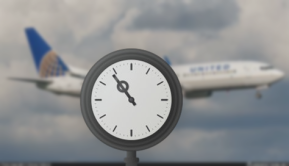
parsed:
**10:54**
